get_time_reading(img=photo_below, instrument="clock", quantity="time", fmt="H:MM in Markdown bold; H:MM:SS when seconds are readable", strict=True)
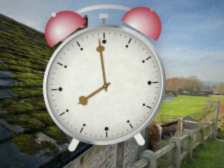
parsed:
**7:59**
